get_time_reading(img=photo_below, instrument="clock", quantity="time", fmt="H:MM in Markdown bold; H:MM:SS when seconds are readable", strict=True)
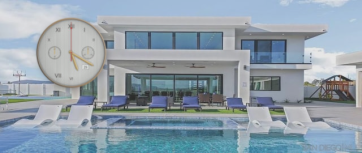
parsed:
**5:20**
